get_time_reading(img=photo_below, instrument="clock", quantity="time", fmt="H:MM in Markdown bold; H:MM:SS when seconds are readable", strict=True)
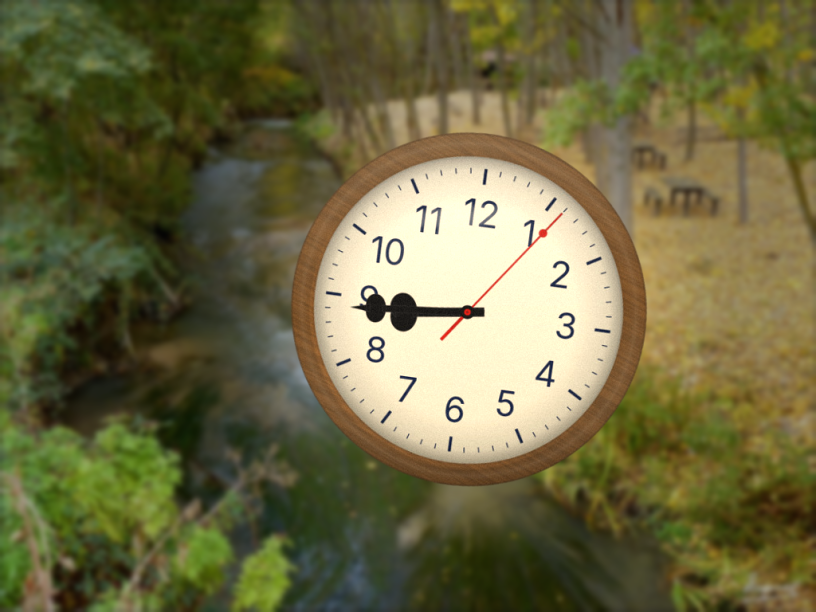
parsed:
**8:44:06**
